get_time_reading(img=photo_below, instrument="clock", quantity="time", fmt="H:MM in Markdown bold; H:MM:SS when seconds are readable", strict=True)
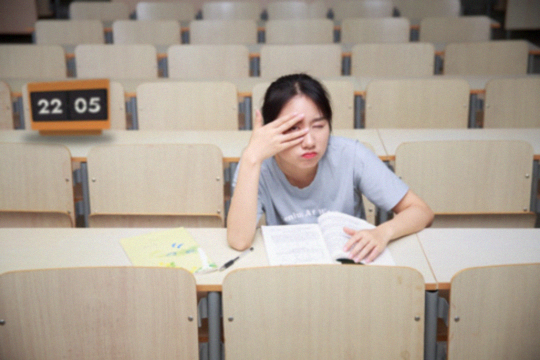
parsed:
**22:05**
